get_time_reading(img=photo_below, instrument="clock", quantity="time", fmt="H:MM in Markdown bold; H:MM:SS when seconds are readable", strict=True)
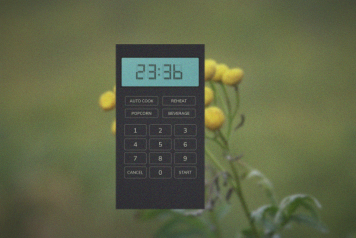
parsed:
**23:36**
